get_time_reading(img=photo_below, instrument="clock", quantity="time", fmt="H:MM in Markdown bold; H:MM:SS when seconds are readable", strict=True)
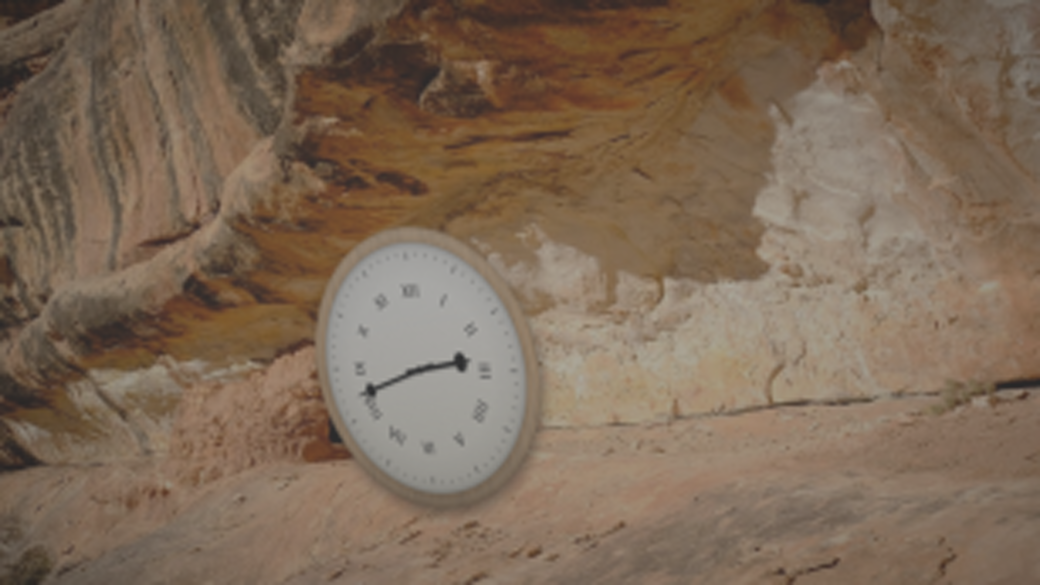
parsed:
**2:42**
